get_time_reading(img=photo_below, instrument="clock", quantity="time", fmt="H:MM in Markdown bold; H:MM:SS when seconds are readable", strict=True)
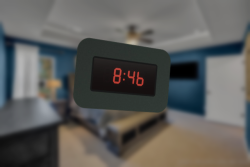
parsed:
**8:46**
